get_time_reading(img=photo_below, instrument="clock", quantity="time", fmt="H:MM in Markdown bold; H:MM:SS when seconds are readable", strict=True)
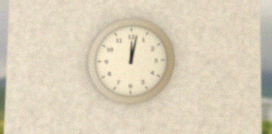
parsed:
**12:02**
